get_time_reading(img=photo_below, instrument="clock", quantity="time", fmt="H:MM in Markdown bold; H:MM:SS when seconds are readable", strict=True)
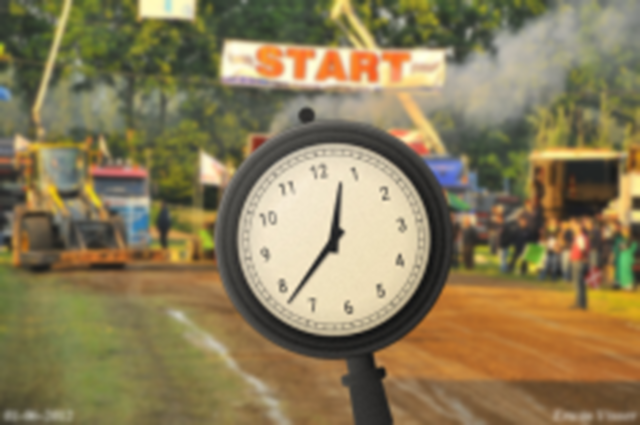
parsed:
**12:38**
